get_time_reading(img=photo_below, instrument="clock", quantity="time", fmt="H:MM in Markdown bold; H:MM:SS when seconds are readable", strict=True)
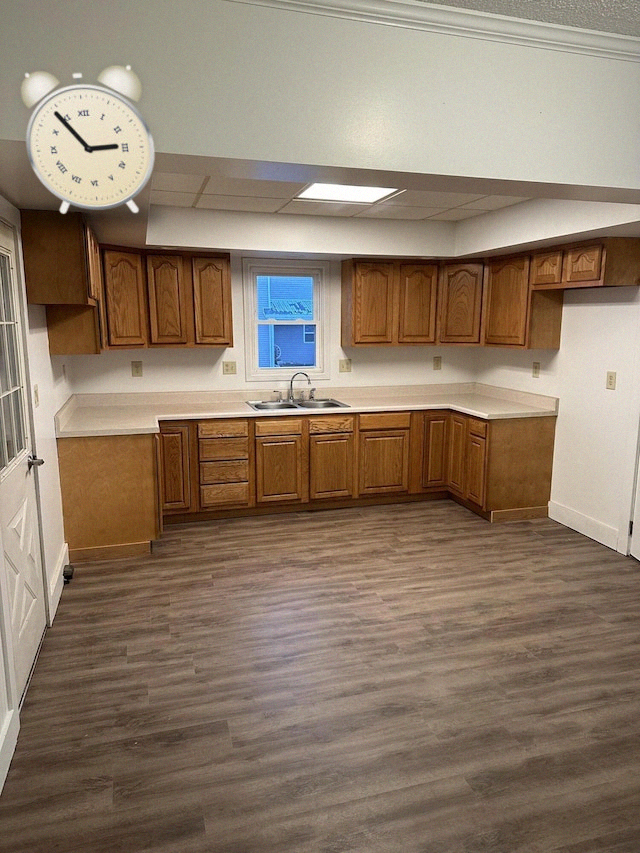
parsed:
**2:54**
